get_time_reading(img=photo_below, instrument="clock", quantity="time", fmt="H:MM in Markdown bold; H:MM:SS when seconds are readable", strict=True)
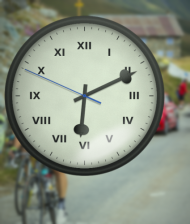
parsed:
**6:10:49**
